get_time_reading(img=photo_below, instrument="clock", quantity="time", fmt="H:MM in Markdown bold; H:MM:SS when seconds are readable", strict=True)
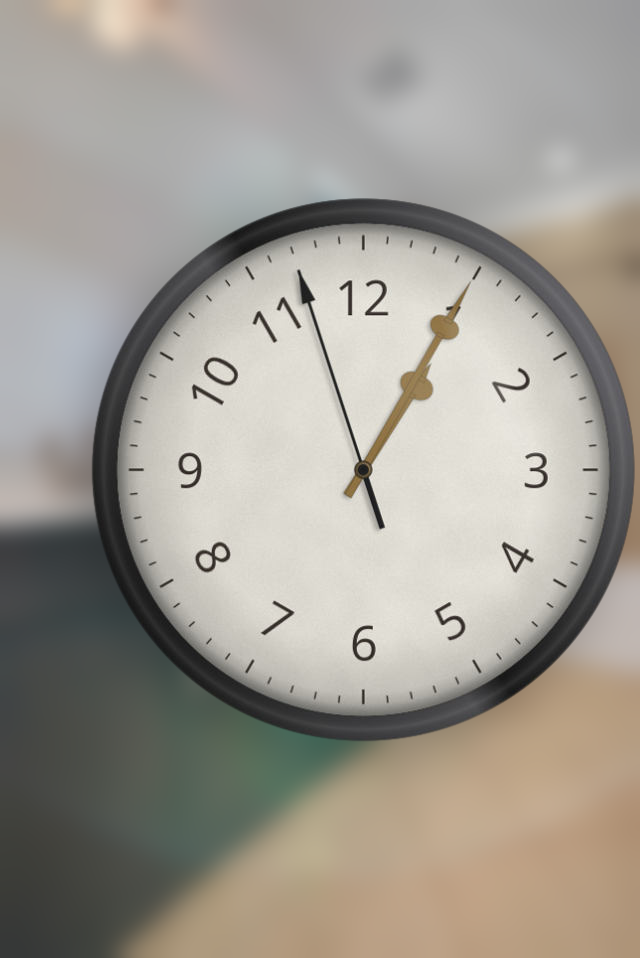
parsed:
**1:04:57**
